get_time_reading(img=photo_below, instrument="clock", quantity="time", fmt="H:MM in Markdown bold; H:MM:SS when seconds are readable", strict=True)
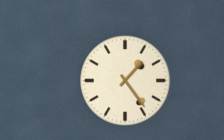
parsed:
**1:24**
